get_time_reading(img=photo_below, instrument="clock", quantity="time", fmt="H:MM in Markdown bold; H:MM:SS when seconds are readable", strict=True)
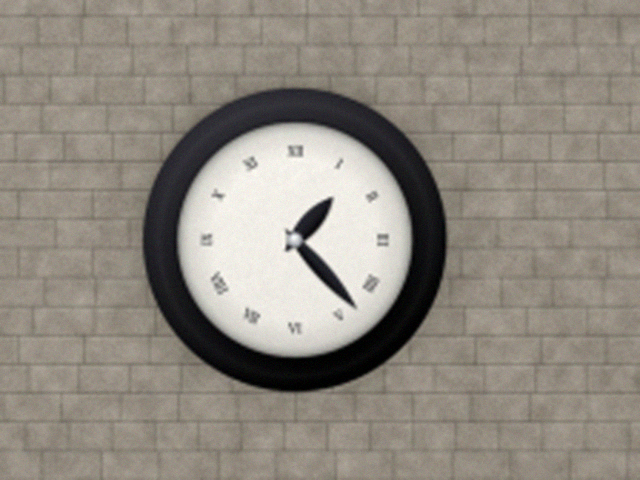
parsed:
**1:23**
